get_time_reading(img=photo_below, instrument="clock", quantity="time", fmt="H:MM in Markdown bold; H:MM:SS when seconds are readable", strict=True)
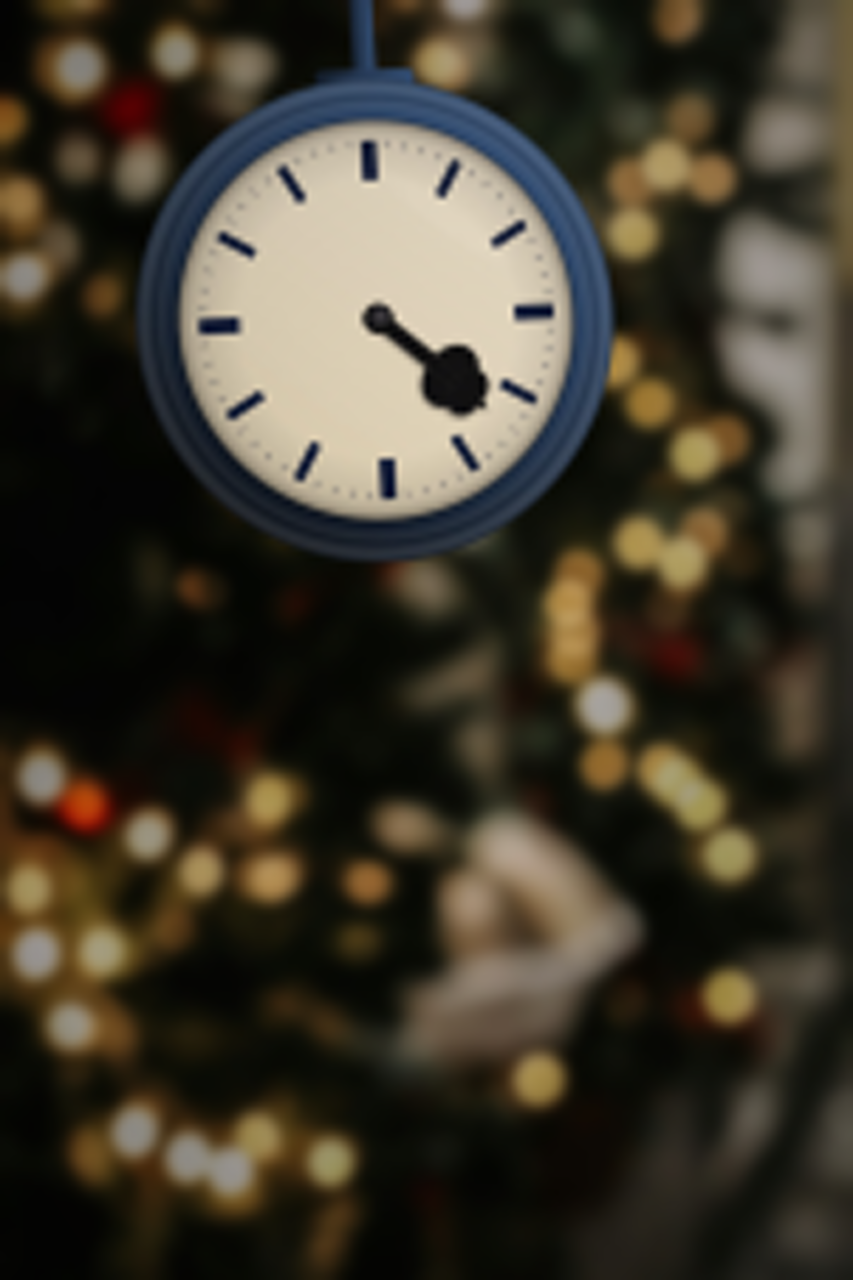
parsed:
**4:22**
